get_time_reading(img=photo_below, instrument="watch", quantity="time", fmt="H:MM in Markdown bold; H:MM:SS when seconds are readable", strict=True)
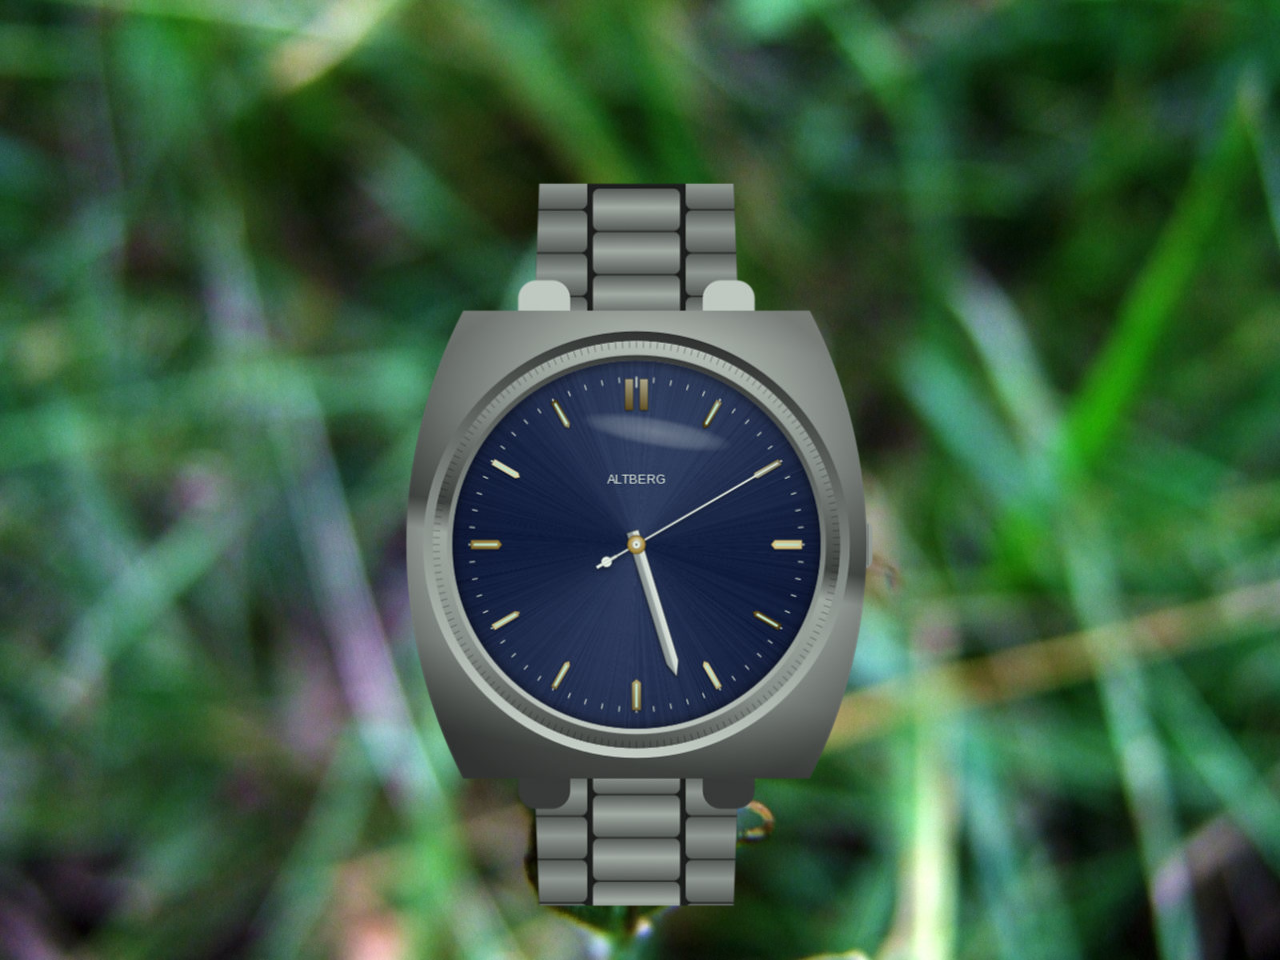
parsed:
**5:27:10**
